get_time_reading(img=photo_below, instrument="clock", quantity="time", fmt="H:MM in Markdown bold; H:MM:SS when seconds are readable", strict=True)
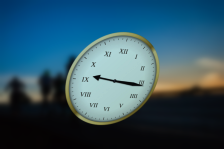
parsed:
**9:16**
